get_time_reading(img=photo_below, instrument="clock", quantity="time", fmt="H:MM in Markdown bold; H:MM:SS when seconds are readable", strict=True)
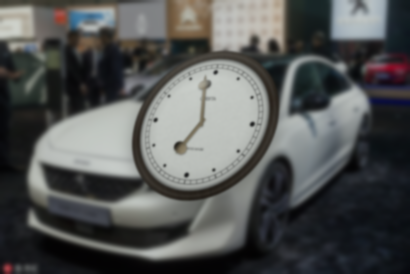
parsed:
**6:58**
